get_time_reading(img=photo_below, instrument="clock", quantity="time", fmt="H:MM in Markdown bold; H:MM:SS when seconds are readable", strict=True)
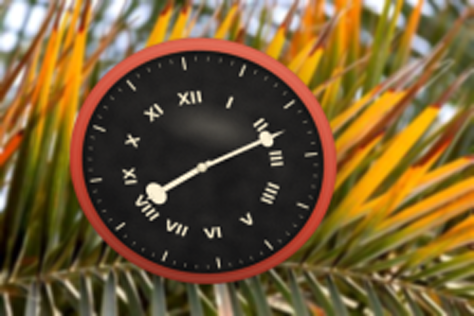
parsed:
**8:12**
